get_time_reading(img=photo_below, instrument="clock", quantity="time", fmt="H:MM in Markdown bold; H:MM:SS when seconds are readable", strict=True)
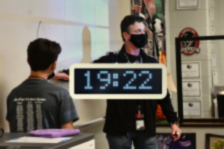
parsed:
**19:22**
